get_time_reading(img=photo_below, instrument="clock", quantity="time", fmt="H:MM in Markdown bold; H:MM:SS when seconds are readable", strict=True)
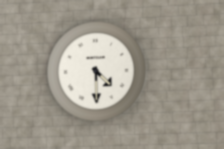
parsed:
**4:30**
